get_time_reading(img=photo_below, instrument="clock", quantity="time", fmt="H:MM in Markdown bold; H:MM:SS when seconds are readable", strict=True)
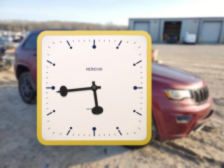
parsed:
**5:44**
